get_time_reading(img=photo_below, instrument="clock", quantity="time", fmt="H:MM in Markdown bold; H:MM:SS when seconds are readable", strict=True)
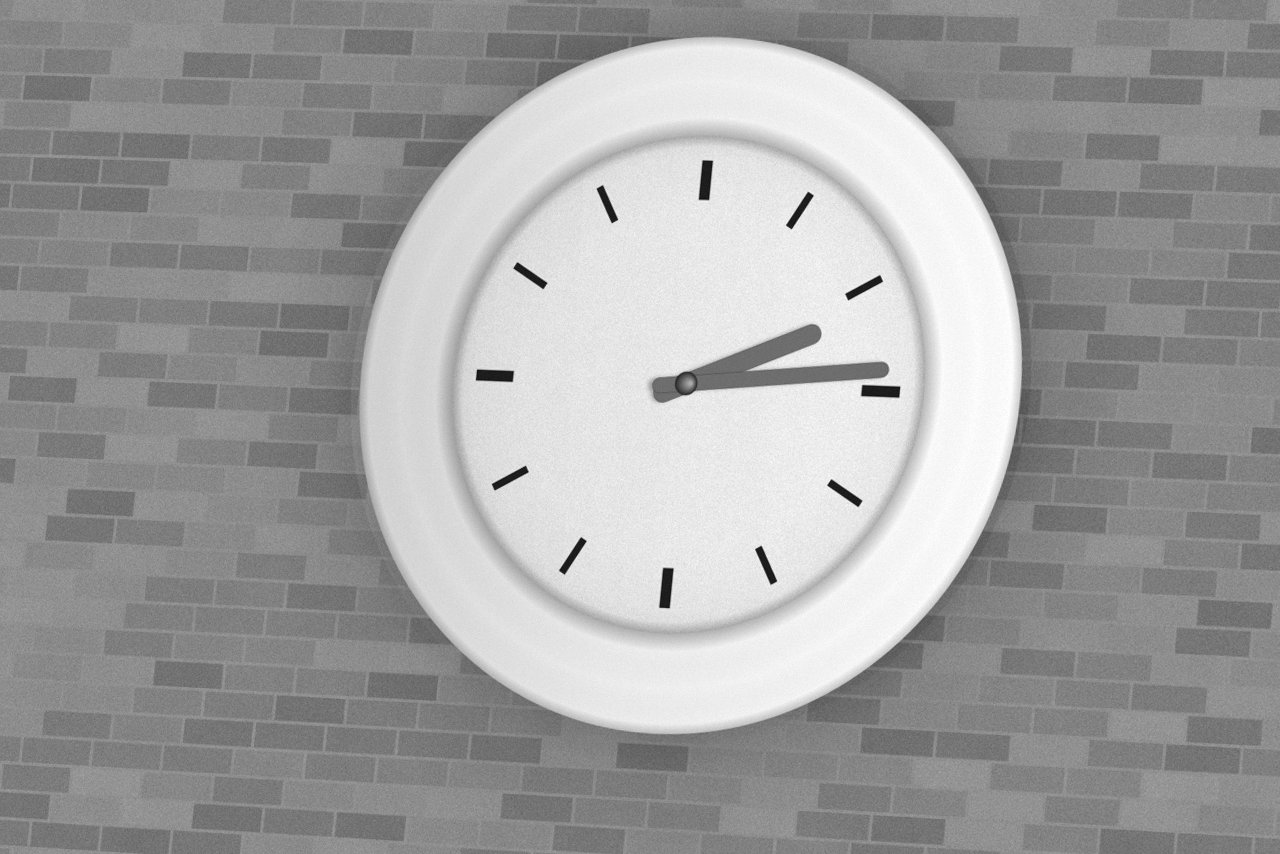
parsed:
**2:14**
